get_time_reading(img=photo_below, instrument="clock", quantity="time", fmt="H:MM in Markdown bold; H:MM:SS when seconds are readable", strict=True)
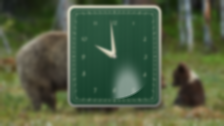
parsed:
**9:59**
